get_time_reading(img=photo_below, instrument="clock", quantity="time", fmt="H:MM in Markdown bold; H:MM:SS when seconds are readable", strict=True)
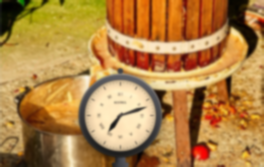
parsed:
**7:12**
